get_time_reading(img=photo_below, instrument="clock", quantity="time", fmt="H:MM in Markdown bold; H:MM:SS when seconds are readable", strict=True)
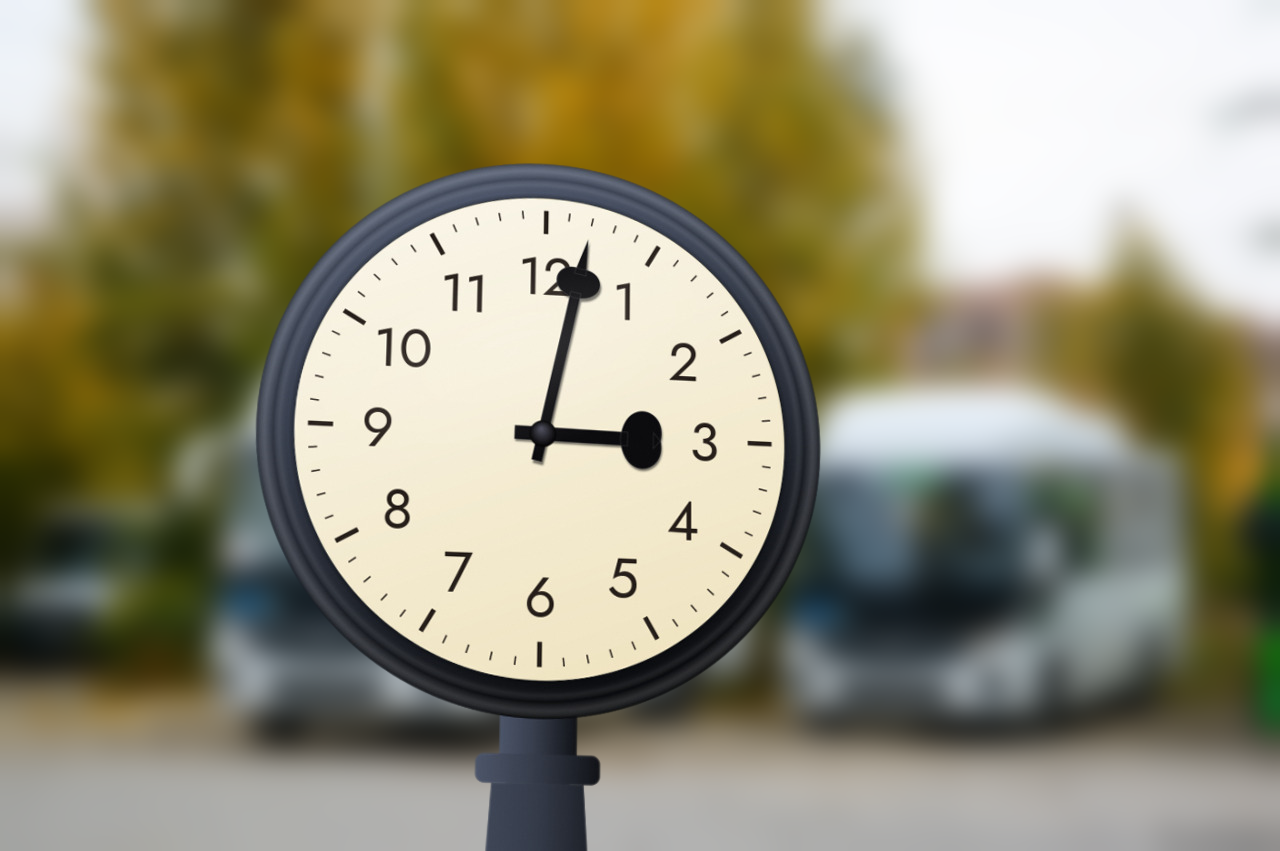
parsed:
**3:02**
